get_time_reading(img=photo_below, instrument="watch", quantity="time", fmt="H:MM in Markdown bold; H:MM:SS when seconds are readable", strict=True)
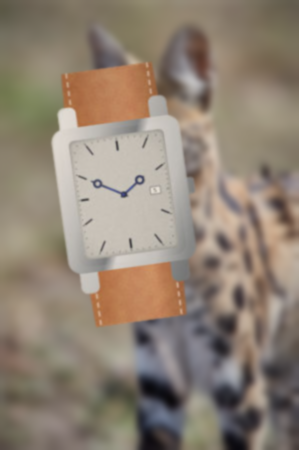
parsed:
**1:50**
